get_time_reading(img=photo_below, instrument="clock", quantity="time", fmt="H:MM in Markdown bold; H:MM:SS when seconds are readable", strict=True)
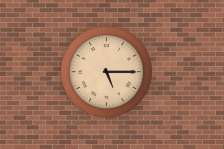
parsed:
**5:15**
